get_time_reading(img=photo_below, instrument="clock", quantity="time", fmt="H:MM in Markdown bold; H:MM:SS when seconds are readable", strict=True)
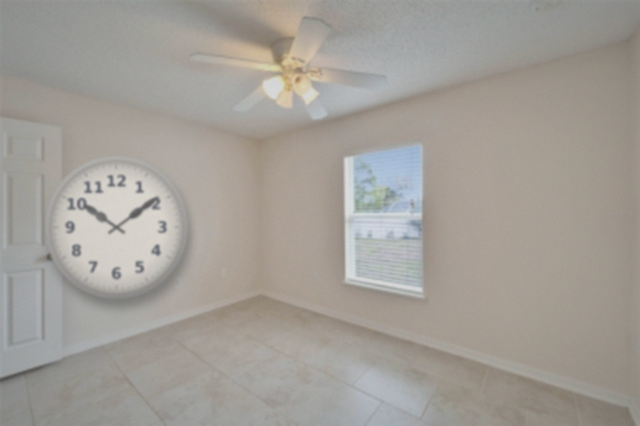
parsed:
**10:09**
